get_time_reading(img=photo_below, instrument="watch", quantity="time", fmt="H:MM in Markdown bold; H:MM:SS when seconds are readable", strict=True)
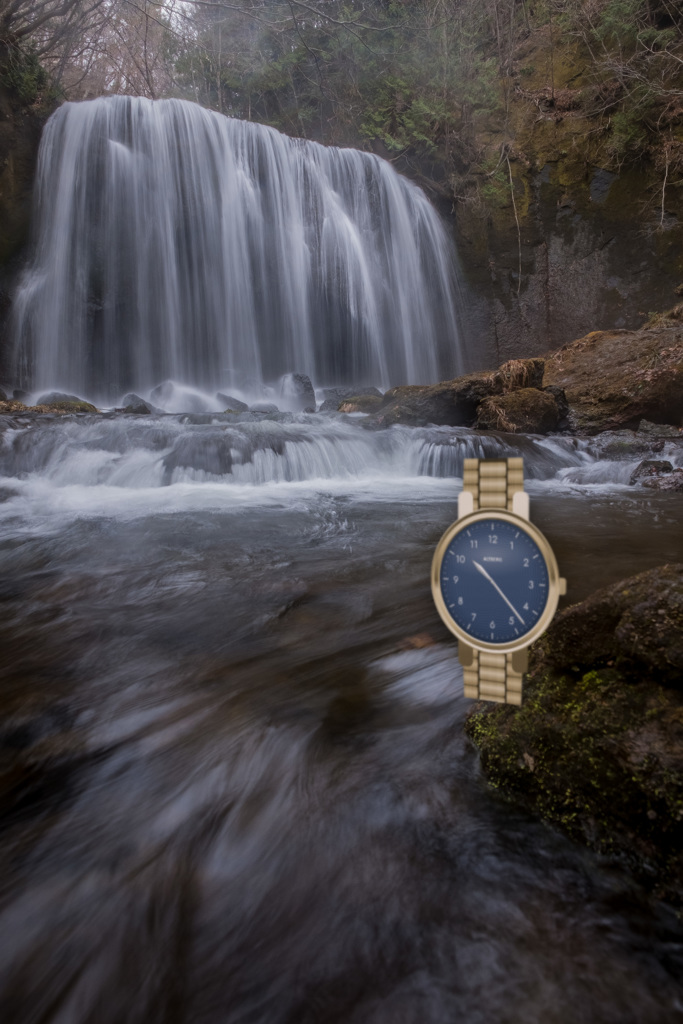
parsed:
**10:23**
